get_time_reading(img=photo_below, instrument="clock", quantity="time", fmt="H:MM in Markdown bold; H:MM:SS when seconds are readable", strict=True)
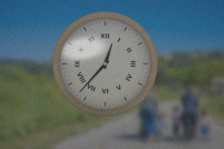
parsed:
**12:37**
